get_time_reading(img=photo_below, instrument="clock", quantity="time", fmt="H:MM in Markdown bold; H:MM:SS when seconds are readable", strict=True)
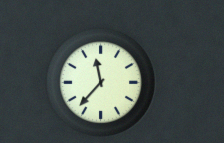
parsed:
**11:37**
